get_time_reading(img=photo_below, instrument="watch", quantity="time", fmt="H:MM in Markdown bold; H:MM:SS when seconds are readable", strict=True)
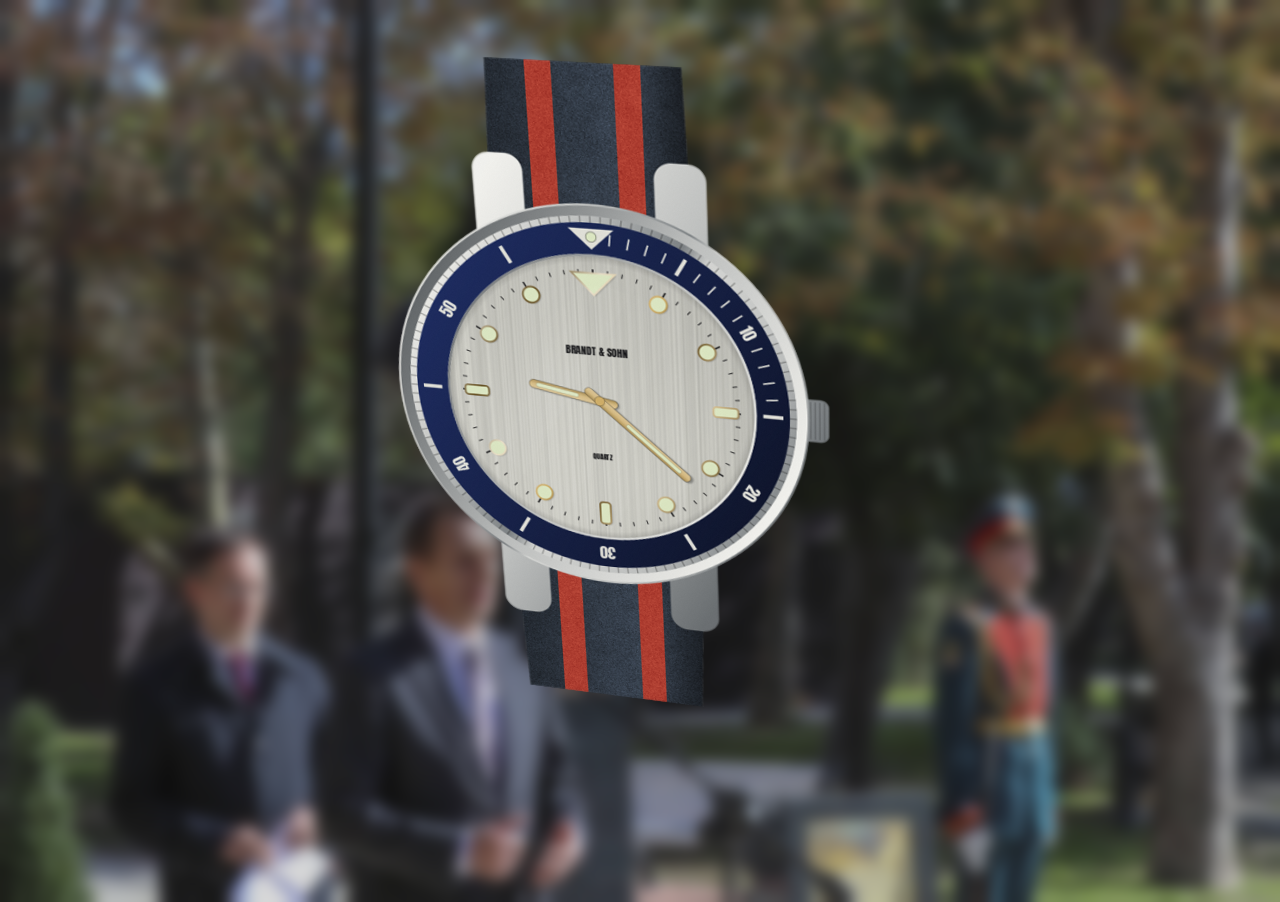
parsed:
**9:22**
